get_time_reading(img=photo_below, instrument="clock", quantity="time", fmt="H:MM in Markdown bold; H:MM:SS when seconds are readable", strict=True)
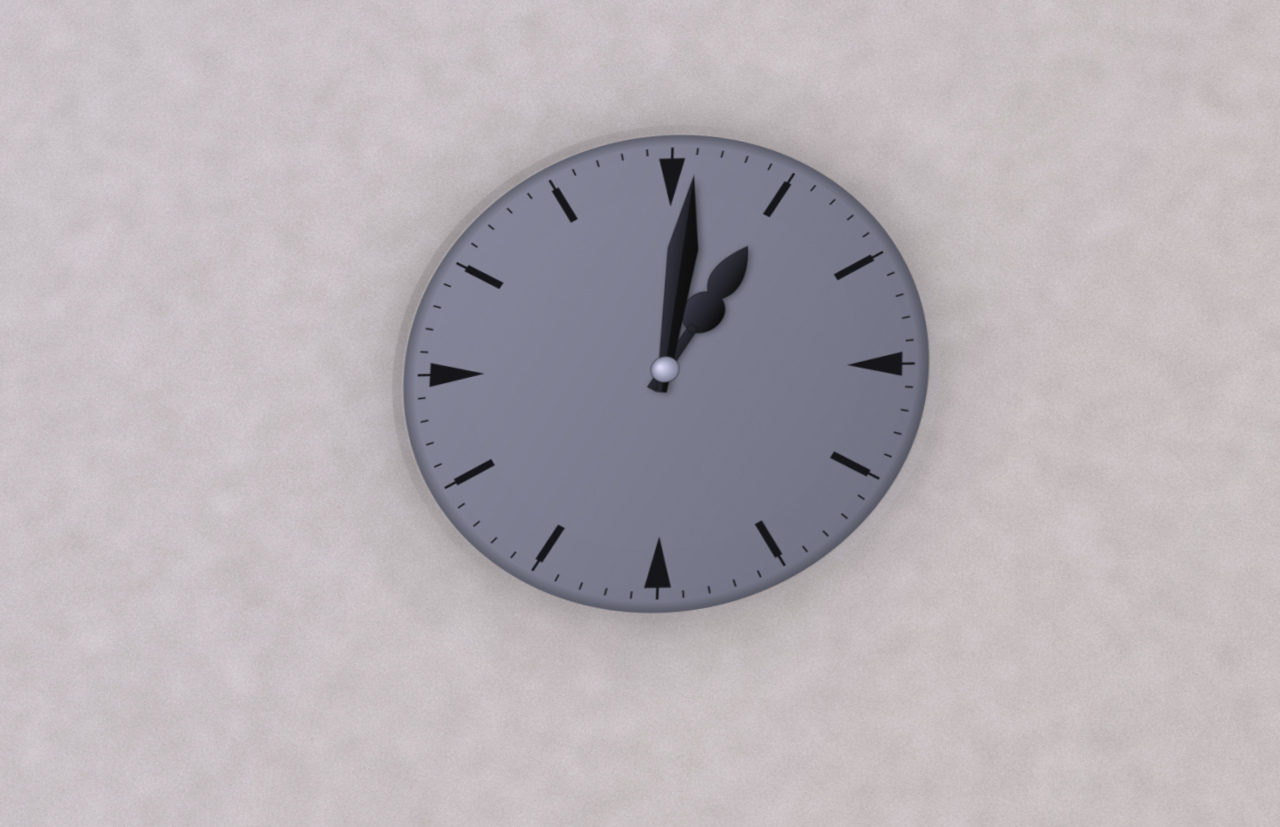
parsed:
**1:01**
